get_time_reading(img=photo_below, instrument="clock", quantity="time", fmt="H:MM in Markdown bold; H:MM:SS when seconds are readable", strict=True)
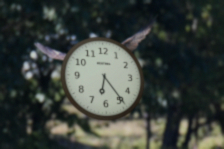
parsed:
**6:24**
